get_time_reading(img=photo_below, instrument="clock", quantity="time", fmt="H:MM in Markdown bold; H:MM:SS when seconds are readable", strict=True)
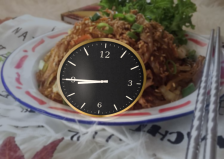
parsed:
**8:45**
